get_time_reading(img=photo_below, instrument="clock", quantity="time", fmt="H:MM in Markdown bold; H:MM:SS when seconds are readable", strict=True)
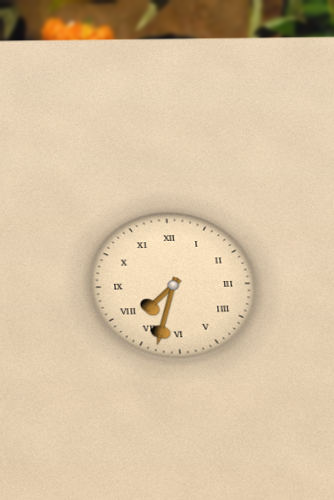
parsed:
**7:33**
